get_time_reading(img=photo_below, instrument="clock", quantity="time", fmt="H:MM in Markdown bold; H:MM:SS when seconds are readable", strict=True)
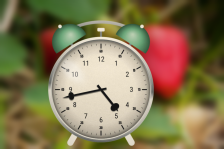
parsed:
**4:43**
